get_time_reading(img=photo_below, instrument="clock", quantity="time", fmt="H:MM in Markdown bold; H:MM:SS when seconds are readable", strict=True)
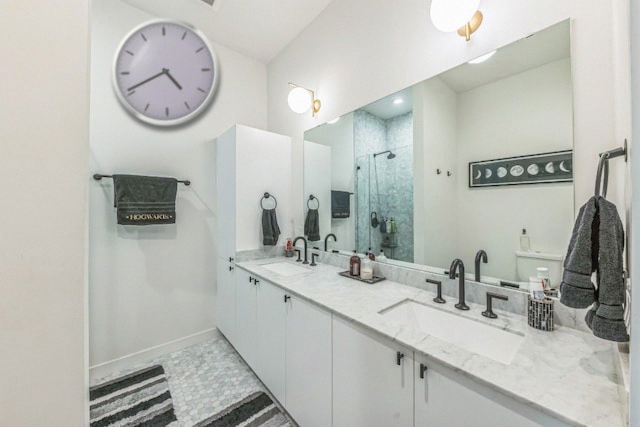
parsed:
**4:41**
